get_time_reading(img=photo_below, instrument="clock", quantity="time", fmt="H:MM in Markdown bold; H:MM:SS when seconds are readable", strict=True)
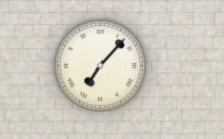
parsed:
**7:07**
